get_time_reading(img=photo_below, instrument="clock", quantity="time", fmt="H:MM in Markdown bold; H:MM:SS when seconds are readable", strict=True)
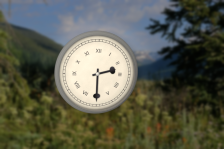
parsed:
**2:30**
